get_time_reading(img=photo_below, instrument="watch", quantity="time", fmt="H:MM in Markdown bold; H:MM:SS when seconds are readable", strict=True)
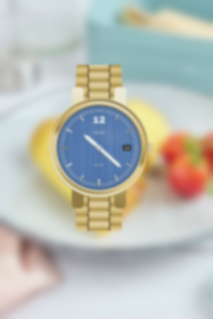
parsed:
**10:22**
